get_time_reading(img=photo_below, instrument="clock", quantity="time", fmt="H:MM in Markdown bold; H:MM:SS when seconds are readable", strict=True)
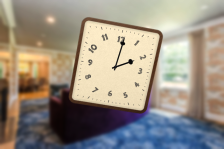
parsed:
**2:01**
